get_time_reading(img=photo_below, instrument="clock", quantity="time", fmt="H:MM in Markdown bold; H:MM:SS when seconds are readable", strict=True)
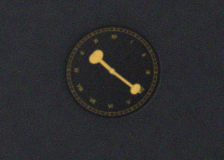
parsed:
**10:21**
